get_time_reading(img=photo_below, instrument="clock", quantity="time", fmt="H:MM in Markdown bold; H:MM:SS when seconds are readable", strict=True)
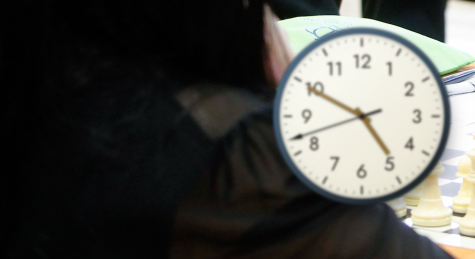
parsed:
**4:49:42**
